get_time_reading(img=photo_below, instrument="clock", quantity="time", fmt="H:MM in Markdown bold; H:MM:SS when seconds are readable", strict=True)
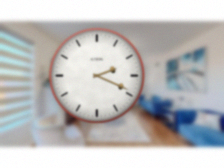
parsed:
**2:19**
